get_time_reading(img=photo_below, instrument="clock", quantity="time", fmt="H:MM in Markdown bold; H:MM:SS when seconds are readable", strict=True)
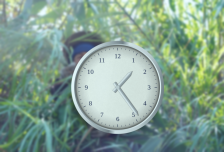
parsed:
**1:24**
